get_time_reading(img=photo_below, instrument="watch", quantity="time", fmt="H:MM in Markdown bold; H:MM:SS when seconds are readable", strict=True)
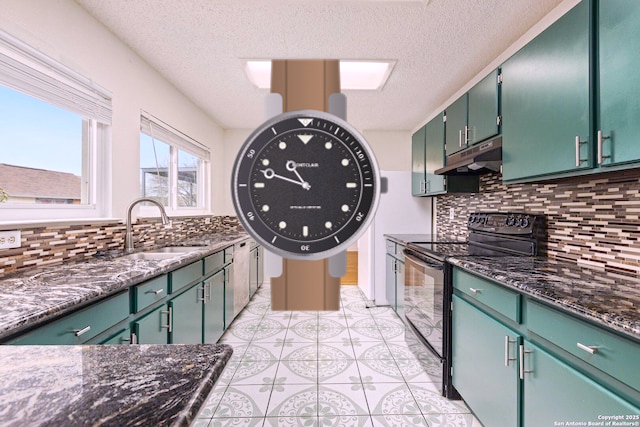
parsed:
**10:48**
